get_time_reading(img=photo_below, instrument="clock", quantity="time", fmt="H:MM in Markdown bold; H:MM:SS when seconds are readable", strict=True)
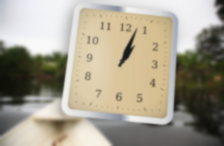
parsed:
**1:03**
